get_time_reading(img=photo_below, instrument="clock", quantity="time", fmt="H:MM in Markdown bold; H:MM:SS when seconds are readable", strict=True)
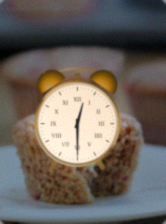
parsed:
**12:30**
